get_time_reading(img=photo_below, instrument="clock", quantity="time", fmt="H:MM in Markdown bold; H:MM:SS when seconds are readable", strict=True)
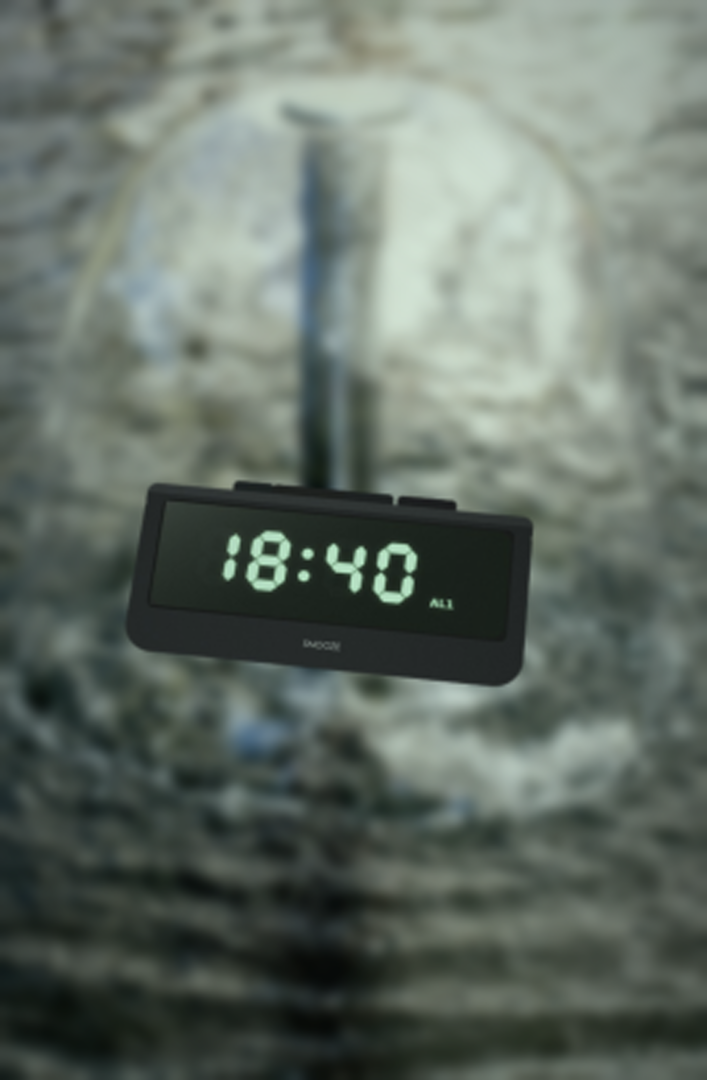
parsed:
**18:40**
